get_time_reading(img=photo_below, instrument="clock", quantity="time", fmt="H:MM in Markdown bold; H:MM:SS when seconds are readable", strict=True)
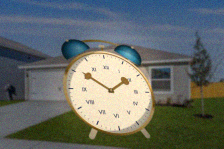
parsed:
**1:51**
